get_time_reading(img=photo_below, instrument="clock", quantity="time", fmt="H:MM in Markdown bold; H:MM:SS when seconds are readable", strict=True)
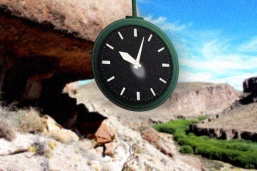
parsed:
**10:03**
